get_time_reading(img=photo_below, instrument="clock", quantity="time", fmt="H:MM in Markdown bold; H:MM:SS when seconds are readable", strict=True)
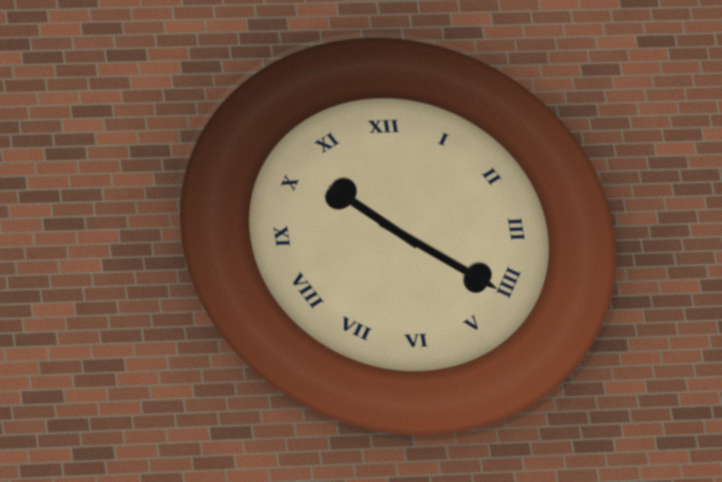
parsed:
**10:21**
